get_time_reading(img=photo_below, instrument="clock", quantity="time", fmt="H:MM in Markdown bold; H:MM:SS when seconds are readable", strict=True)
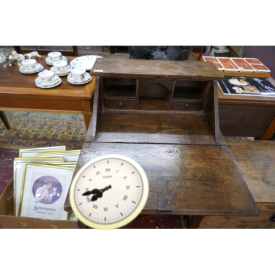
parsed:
**7:43**
